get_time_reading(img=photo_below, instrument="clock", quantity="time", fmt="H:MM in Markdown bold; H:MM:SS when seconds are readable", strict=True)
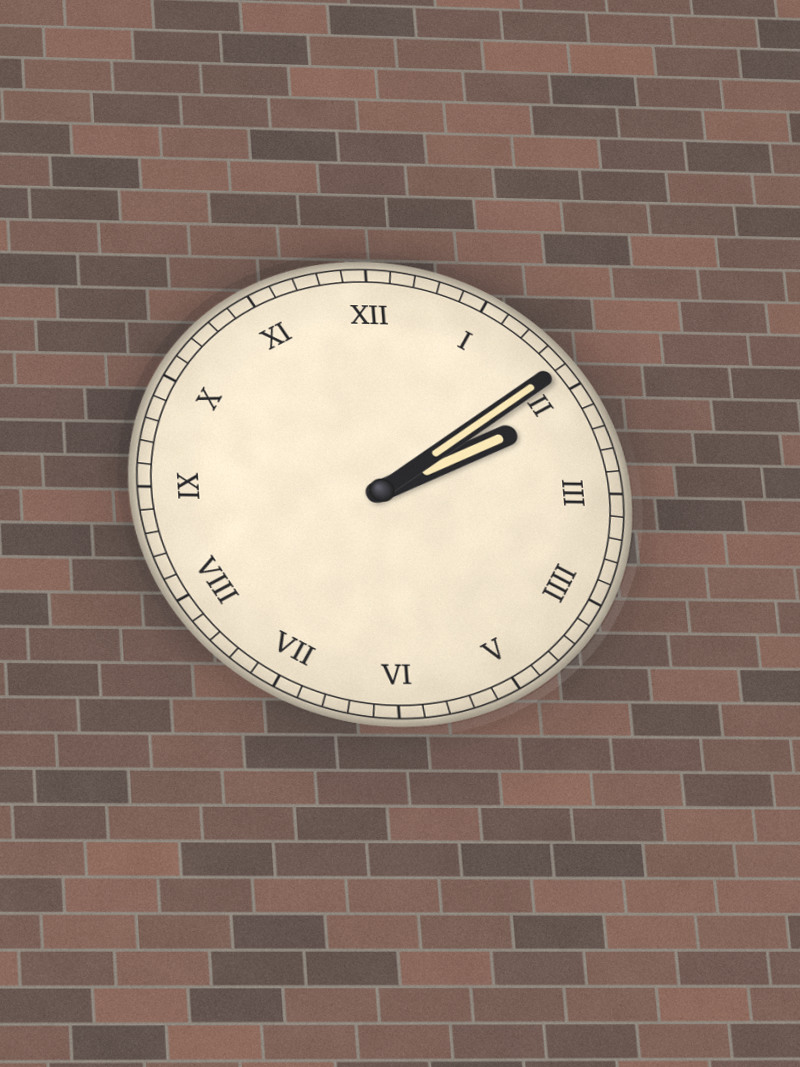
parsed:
**2:09**
